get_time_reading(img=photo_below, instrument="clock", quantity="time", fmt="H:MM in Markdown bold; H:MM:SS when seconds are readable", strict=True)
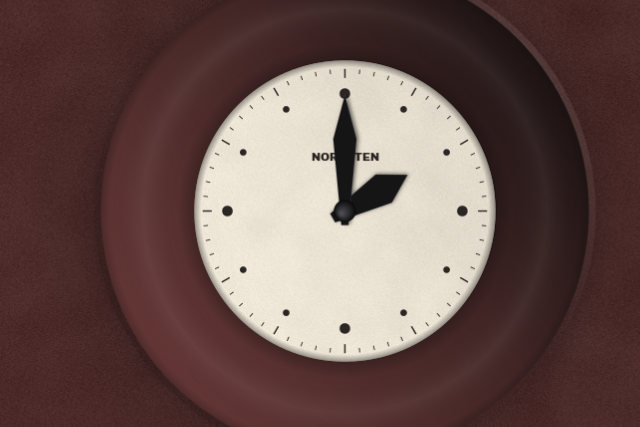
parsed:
**2:00**
